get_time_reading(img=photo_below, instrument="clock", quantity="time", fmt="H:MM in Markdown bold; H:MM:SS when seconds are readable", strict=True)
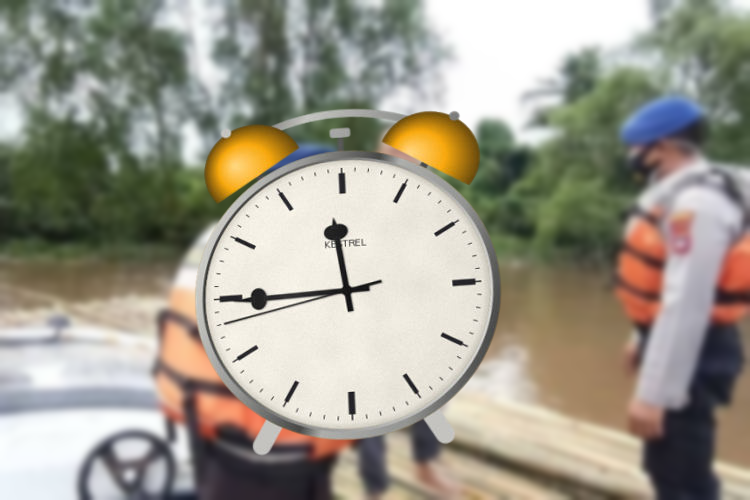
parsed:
**11:44:43**
